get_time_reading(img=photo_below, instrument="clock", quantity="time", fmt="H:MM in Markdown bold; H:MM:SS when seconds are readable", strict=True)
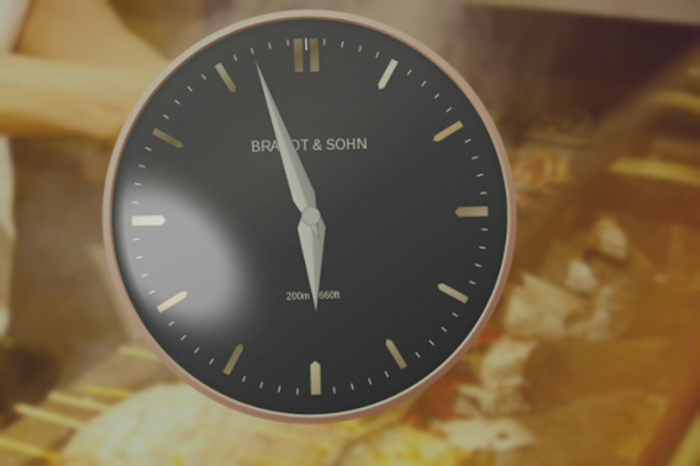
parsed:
**5:57**
